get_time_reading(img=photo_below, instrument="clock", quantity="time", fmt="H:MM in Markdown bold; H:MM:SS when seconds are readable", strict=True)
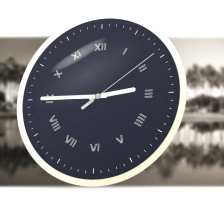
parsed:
**2:45:09**
